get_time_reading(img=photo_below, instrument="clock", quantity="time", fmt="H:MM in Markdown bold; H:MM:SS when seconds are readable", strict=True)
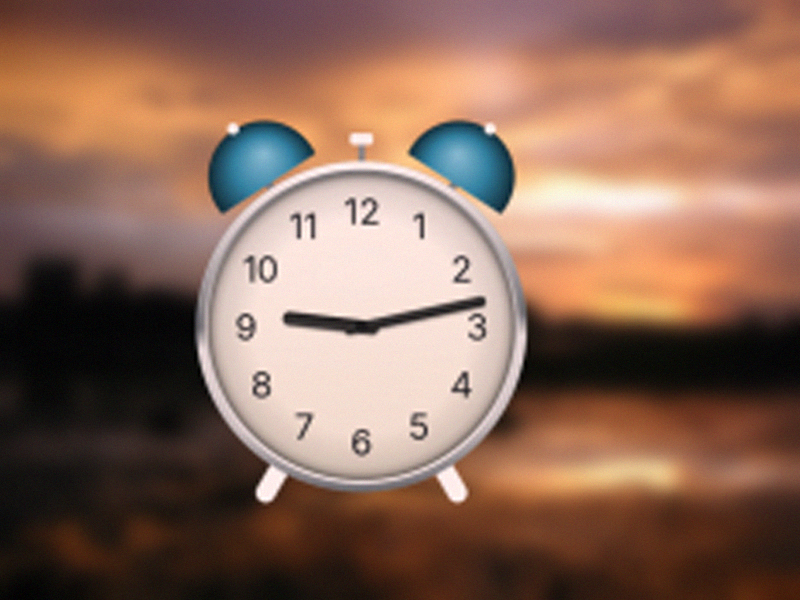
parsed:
**9:13**
